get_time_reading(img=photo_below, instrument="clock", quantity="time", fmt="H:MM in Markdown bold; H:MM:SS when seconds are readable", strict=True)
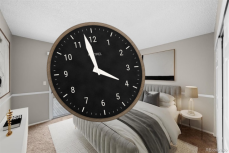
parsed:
**3:58**
